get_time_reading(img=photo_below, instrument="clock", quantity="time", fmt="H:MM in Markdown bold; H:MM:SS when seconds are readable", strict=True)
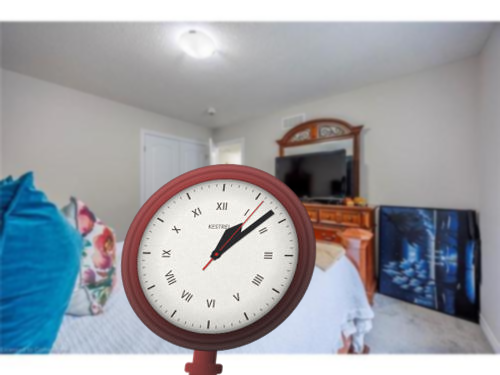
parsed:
**1:08:06**
